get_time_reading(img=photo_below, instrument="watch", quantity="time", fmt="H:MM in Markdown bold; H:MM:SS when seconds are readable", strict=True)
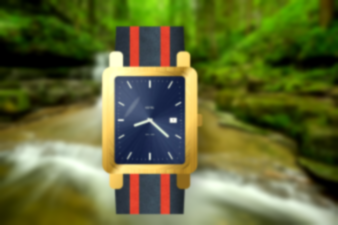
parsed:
**8:22**
